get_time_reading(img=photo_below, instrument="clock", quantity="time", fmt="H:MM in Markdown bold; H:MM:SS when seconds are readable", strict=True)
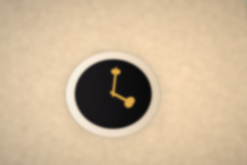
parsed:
**4:01**
